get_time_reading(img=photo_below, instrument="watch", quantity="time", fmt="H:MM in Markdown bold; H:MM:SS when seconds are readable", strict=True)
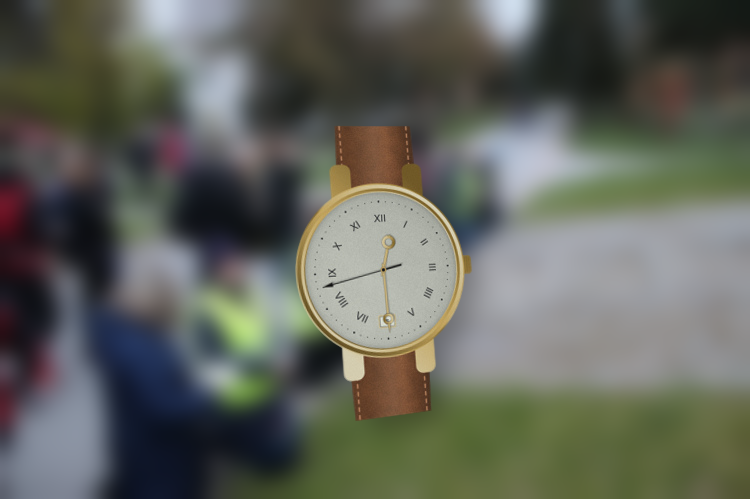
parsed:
**12:29:43**
